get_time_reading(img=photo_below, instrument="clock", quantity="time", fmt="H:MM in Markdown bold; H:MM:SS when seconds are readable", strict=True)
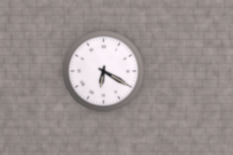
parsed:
**6:20**
